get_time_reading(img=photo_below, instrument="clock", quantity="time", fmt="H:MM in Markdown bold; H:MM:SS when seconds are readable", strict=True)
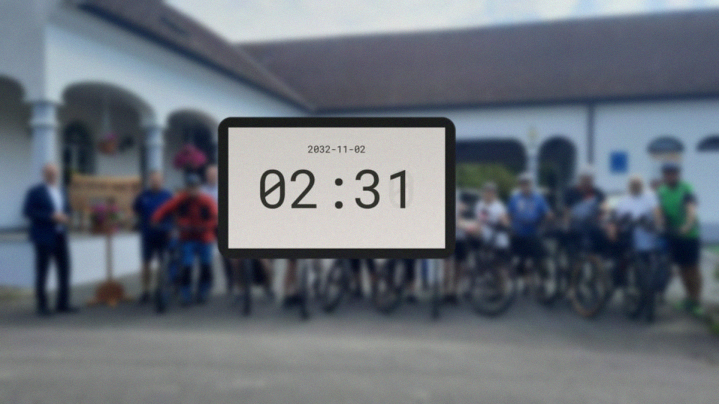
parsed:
**2:31**
